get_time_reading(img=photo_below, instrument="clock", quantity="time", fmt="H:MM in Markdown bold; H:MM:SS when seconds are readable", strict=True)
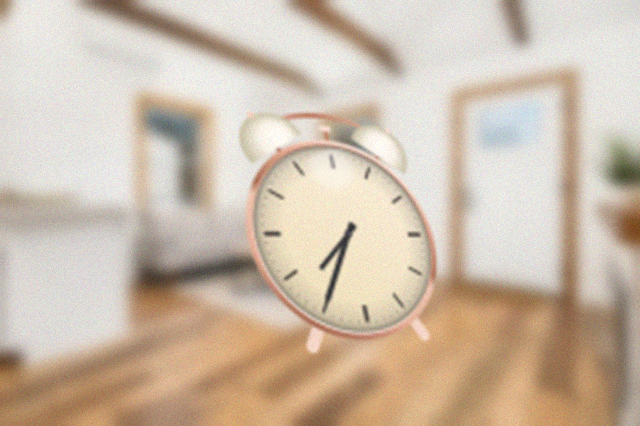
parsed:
**7:35**
